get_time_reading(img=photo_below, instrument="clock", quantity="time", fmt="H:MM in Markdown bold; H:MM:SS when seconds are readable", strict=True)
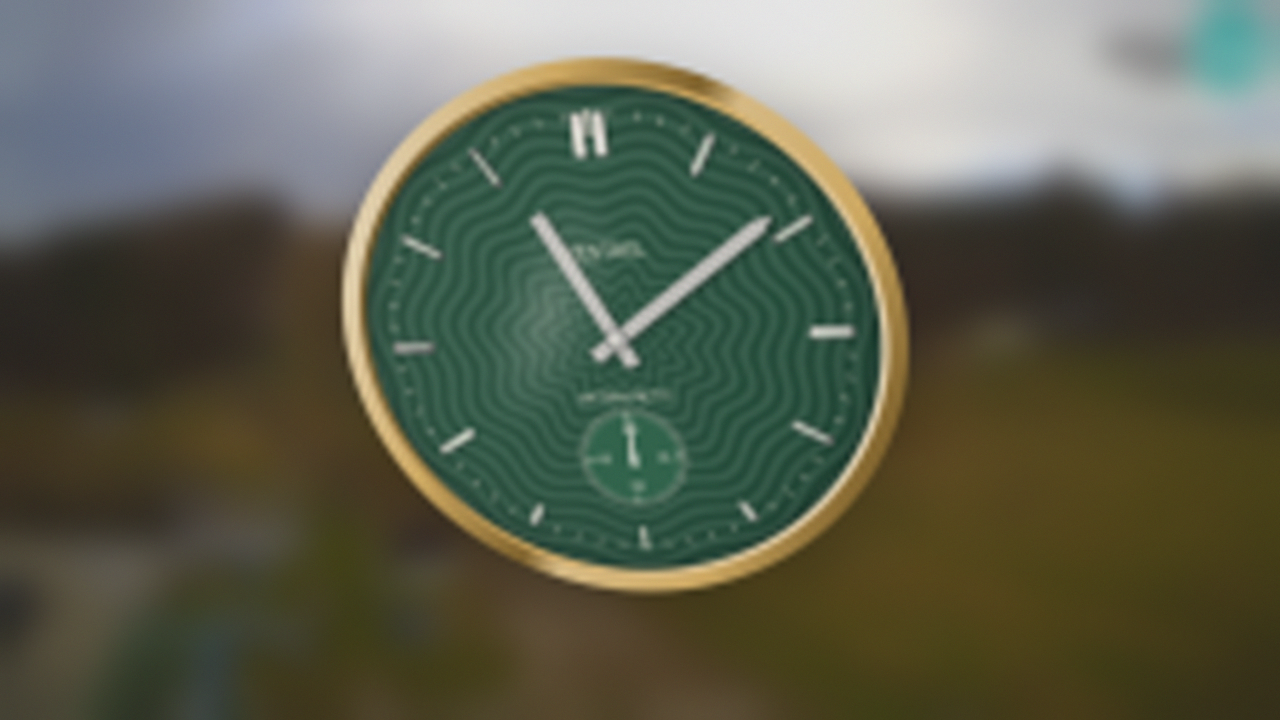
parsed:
**11:09**
